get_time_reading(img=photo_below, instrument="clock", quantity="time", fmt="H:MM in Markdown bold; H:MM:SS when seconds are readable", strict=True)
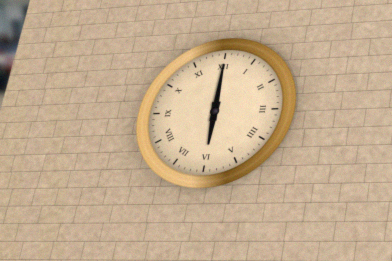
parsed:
**6:00**
